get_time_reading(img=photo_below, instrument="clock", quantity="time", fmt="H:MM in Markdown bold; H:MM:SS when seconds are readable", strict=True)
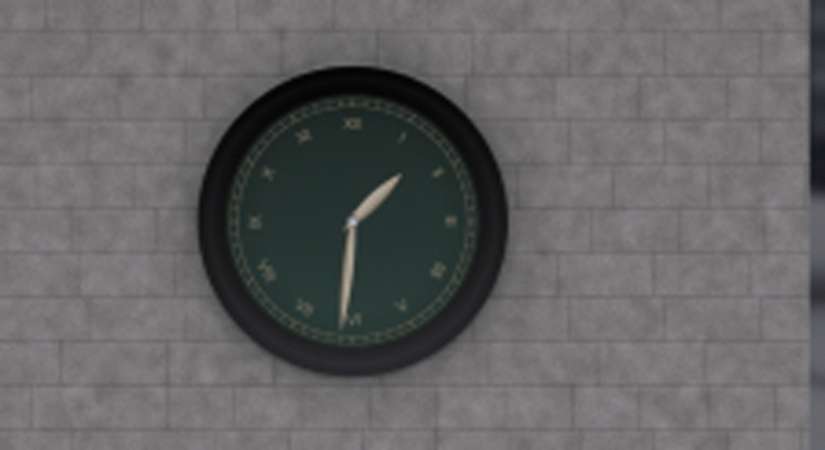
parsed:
**1:31**
